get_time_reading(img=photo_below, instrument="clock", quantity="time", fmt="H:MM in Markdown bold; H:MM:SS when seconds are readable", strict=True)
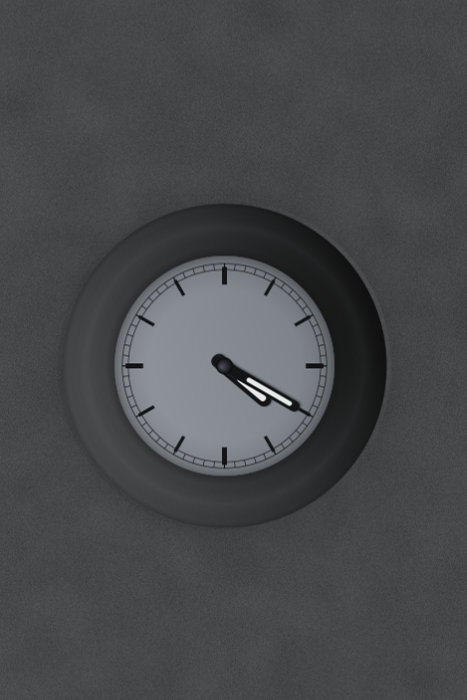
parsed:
**4:20**
